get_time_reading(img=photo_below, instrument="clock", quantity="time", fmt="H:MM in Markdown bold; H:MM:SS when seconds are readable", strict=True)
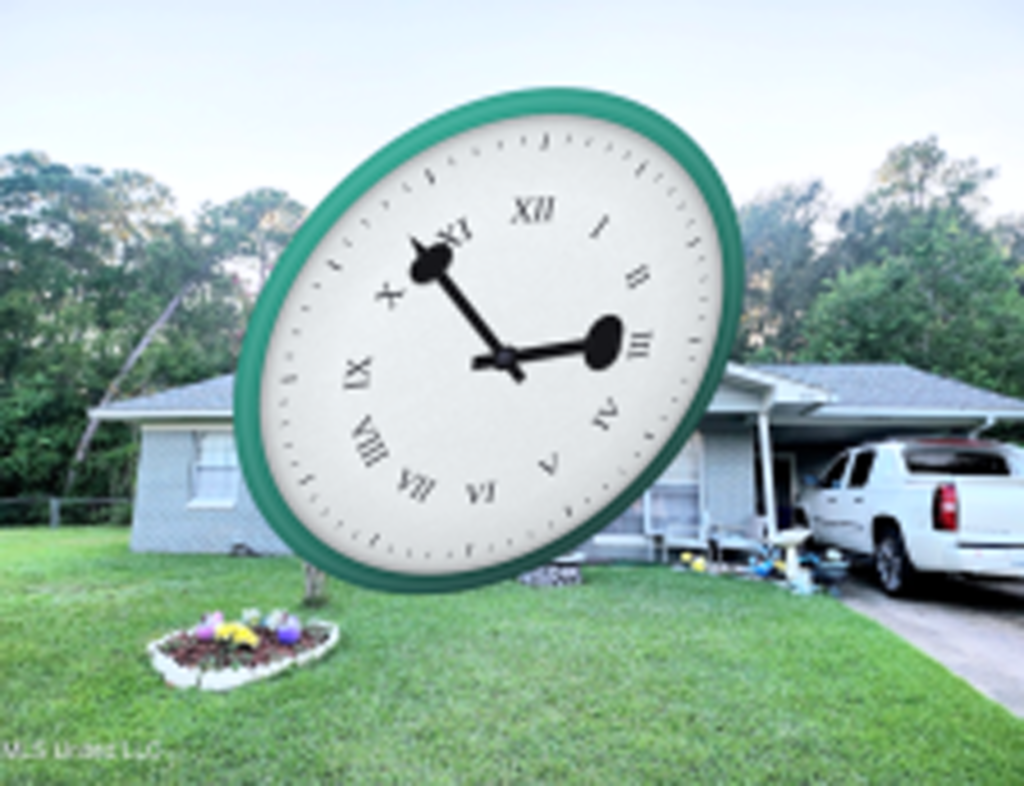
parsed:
**2:53**
